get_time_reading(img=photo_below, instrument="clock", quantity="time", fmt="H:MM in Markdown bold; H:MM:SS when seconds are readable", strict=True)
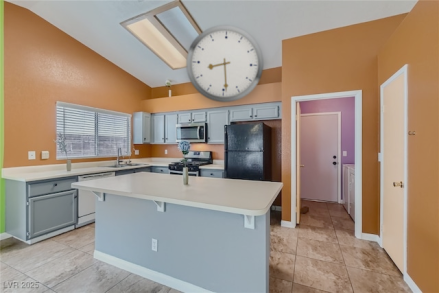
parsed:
**8:29**
